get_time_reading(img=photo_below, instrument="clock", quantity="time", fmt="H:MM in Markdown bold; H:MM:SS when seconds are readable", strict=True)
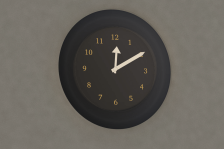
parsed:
**12:10**
